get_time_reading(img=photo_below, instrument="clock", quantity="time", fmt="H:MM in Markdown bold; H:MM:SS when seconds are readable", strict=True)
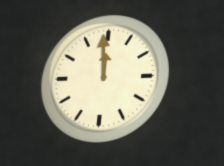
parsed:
**11:59**
